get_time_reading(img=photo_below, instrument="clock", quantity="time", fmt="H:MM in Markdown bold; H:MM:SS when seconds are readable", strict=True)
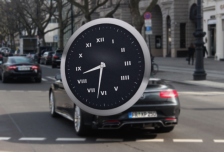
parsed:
**8:32**
